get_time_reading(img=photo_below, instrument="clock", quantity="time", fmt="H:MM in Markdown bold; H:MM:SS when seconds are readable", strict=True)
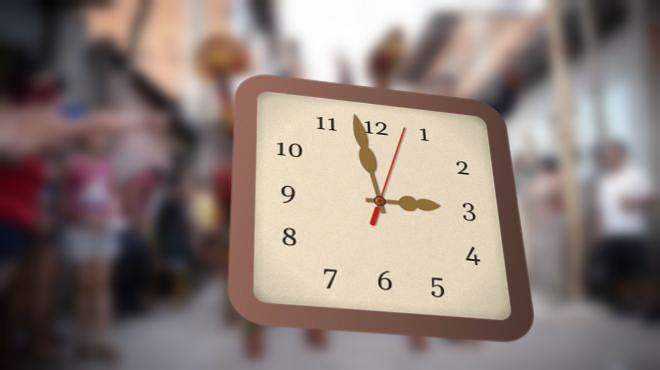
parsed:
**2:58:03**
